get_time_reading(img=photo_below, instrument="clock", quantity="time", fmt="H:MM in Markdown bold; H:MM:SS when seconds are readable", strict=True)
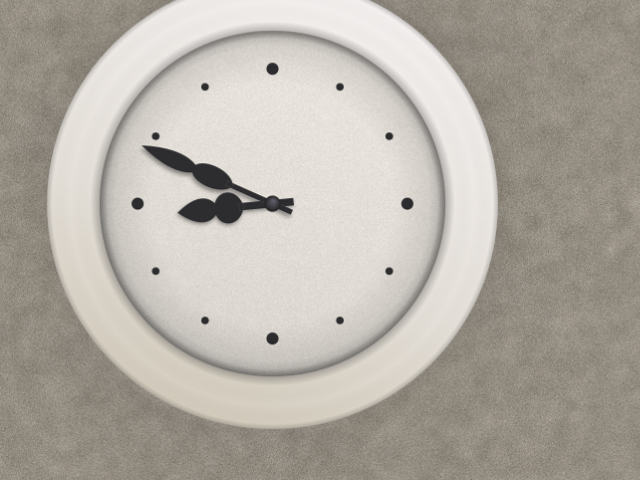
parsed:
**8:49**
